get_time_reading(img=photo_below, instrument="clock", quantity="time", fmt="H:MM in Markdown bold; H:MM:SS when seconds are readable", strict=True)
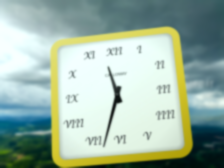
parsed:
**11:33**
